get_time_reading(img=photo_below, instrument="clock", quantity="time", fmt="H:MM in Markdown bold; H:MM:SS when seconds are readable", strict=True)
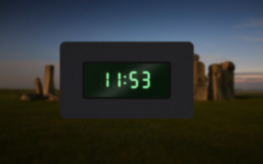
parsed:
**11:53**
